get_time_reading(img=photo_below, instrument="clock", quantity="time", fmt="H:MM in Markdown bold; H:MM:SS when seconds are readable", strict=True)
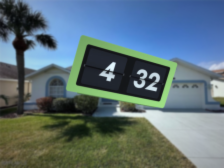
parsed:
**4:32**
